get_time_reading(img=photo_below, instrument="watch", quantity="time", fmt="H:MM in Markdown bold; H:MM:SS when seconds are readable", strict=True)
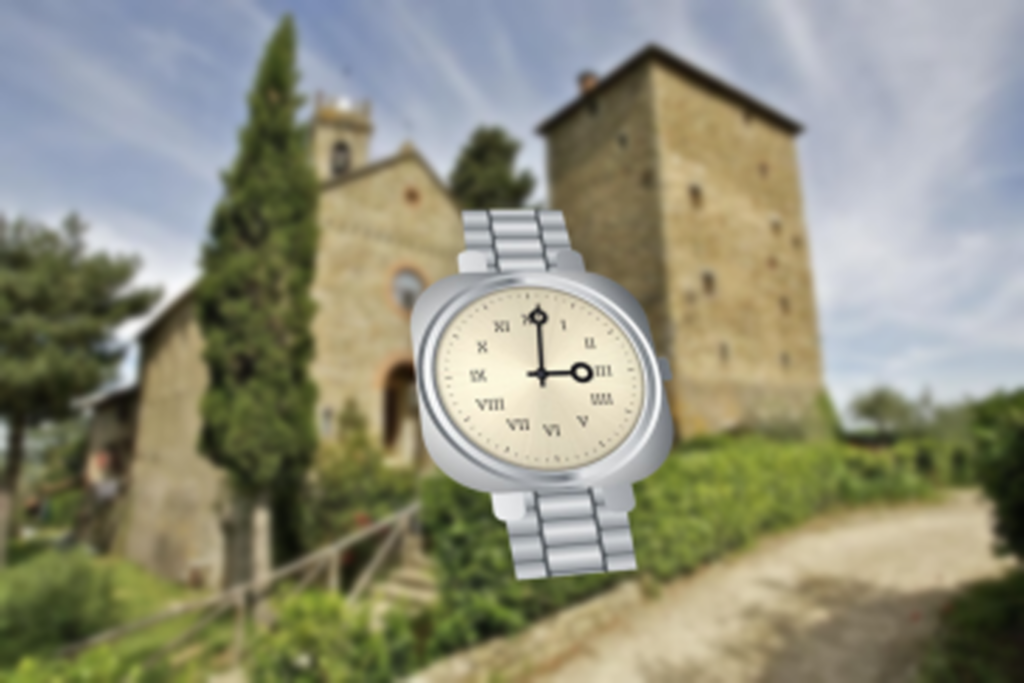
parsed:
**3:01**
